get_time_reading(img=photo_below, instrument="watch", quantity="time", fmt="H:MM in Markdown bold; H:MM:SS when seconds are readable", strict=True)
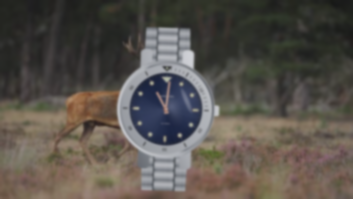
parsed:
**11:01**
